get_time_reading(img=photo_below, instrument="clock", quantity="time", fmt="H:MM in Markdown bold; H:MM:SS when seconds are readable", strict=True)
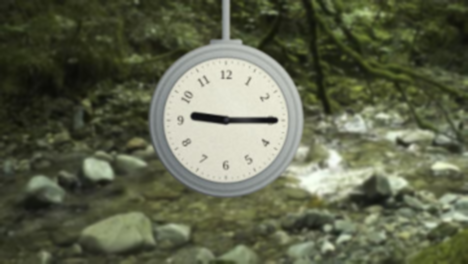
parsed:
**9:15**
